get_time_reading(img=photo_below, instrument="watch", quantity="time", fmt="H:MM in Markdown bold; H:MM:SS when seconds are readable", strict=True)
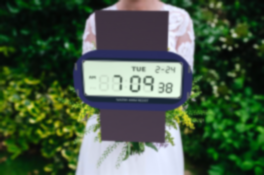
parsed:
**7:09:38**
